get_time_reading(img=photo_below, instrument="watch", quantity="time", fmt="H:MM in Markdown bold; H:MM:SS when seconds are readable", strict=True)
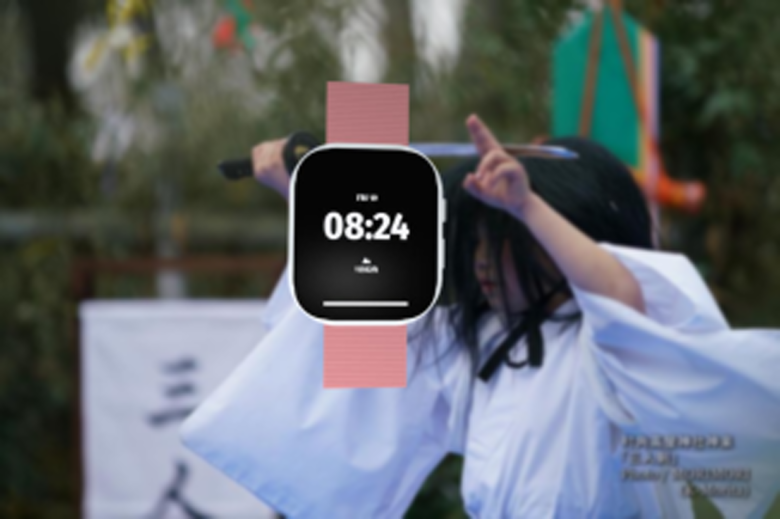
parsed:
**8:24**
